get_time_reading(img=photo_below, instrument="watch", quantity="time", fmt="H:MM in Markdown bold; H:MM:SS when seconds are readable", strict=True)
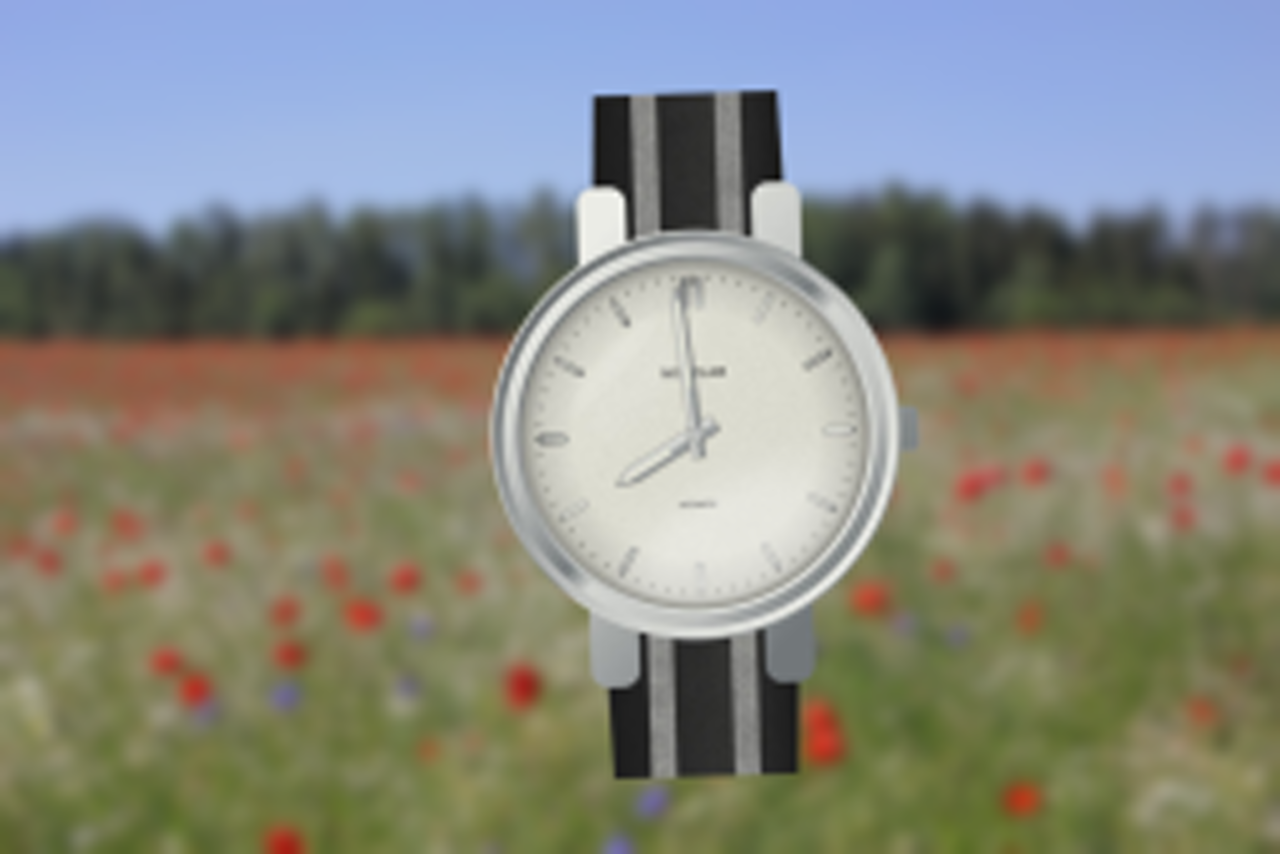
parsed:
**7:59**
